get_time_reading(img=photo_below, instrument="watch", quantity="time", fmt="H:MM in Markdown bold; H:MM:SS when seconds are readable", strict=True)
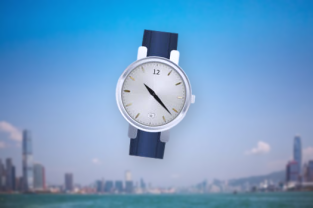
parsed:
**10:22**
